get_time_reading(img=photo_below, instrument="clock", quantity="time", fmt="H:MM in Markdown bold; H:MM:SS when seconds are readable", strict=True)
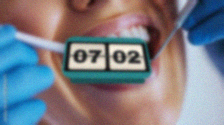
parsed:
**7:02**
